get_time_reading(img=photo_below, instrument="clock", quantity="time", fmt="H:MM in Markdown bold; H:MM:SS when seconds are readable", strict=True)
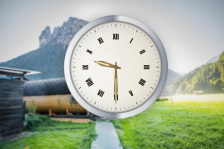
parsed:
**9:30**
